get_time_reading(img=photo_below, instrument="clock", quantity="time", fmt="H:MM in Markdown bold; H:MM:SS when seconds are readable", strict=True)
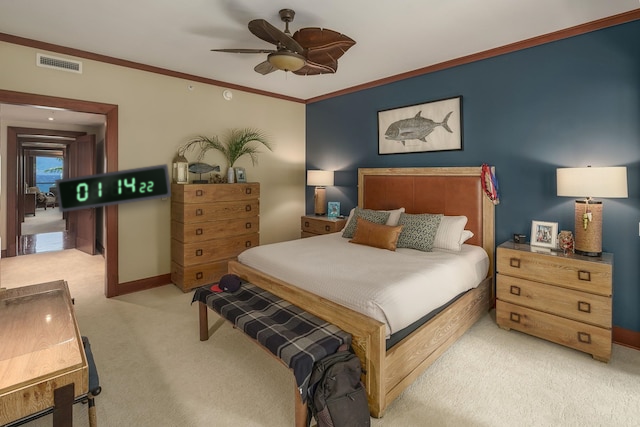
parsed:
**1:14:22**
